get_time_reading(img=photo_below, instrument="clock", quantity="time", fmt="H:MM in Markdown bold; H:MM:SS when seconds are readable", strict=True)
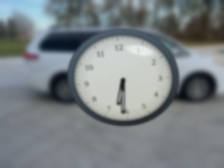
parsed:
**6:31**
